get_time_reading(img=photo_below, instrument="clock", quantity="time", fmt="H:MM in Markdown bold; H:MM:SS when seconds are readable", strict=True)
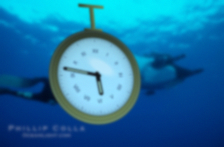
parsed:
**5:47**
